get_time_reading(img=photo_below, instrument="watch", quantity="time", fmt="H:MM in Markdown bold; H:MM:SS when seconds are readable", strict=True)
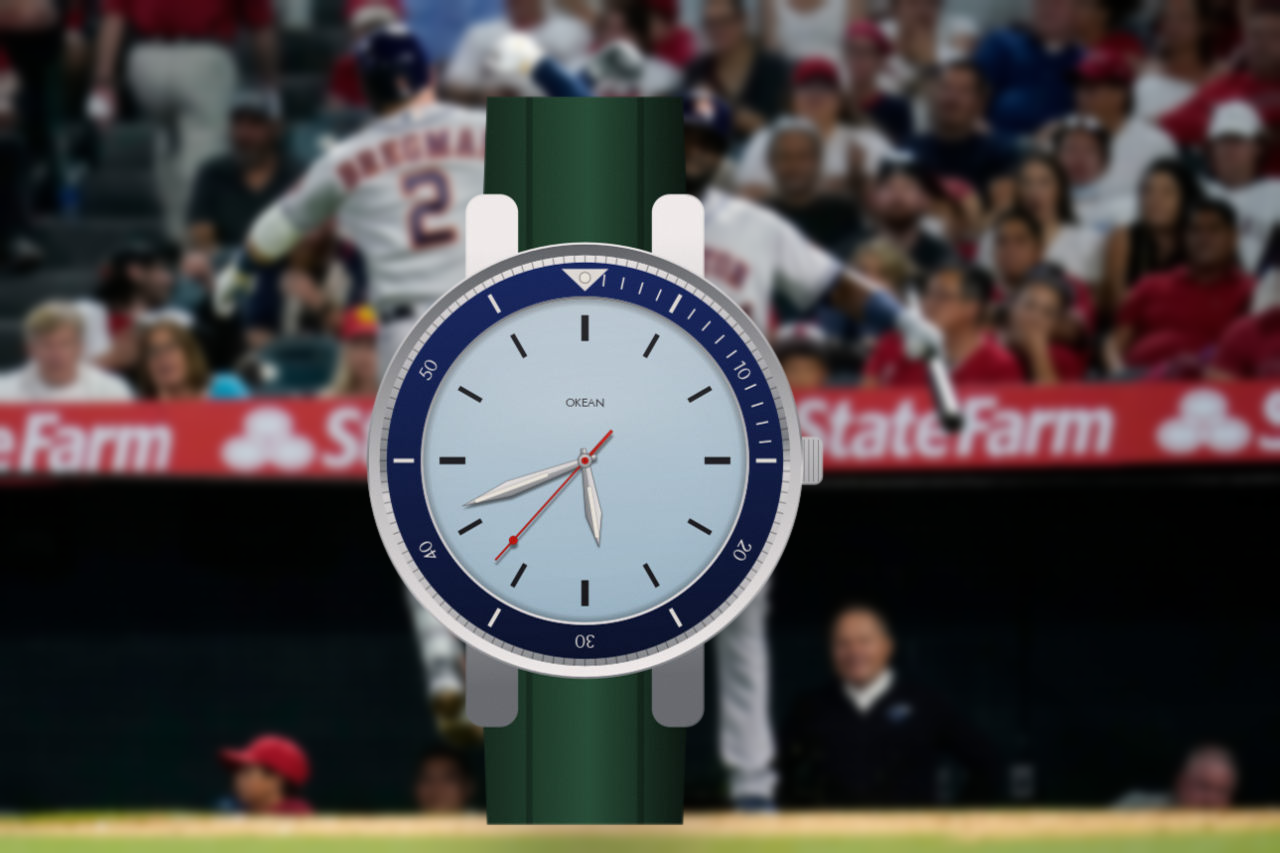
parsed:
**5:41:37**
